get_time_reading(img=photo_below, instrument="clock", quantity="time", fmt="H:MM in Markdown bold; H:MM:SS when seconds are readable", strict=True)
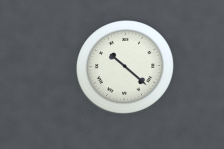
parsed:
**10:22**
